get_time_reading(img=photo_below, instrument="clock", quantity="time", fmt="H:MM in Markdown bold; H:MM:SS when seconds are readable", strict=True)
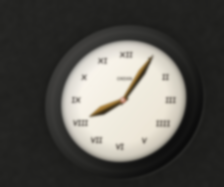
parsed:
**8:05**
